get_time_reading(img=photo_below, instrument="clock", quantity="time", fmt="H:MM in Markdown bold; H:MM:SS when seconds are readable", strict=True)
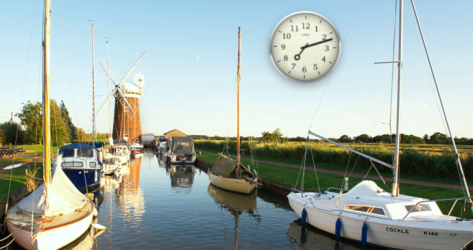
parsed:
**7:12**
